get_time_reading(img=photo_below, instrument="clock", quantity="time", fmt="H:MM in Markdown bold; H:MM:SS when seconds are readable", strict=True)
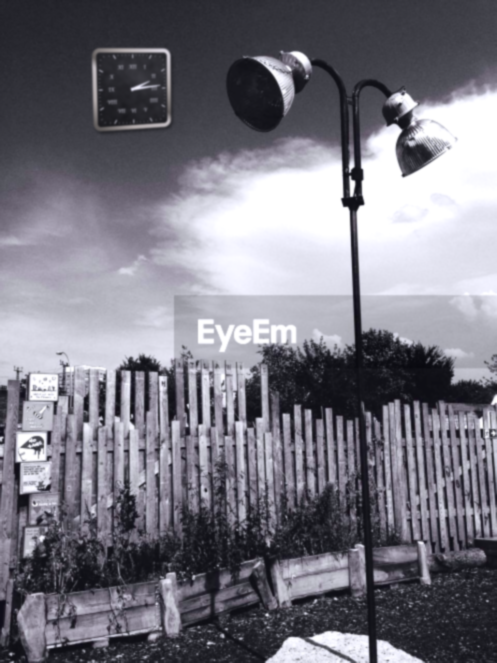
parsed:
**2:14**
